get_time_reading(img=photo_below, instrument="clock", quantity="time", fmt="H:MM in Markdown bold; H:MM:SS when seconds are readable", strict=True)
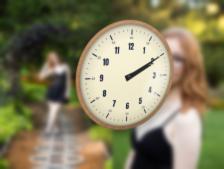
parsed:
**2:10**
